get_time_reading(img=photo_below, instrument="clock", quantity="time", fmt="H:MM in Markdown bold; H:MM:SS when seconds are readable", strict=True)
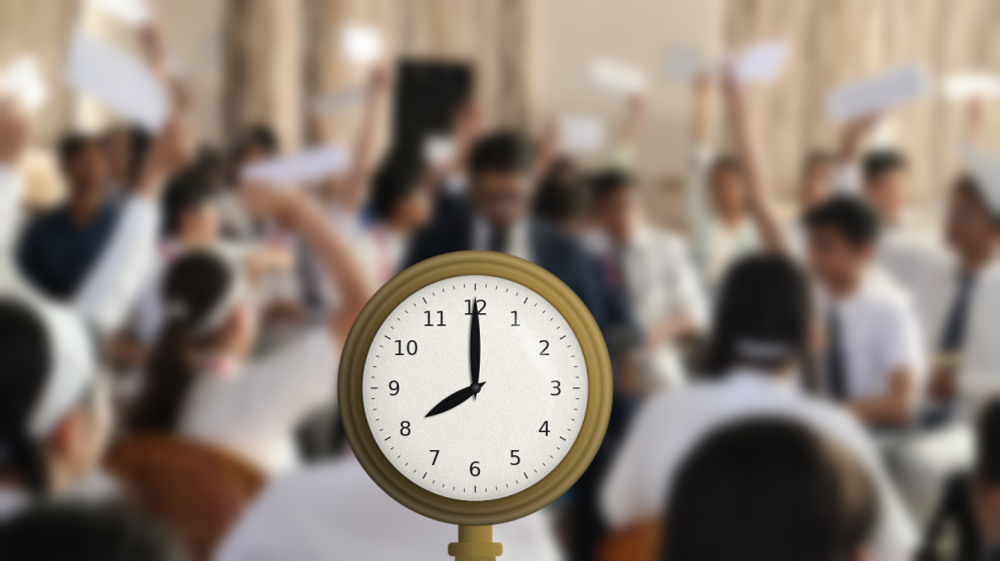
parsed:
**8:00**
